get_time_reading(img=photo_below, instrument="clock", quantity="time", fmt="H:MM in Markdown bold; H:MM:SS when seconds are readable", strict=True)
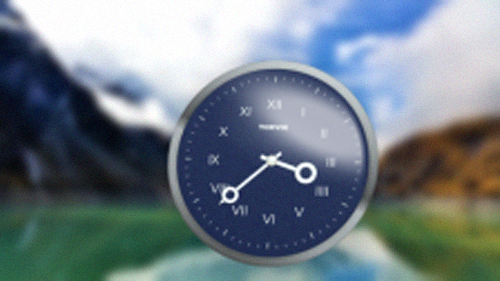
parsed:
**3:38**
